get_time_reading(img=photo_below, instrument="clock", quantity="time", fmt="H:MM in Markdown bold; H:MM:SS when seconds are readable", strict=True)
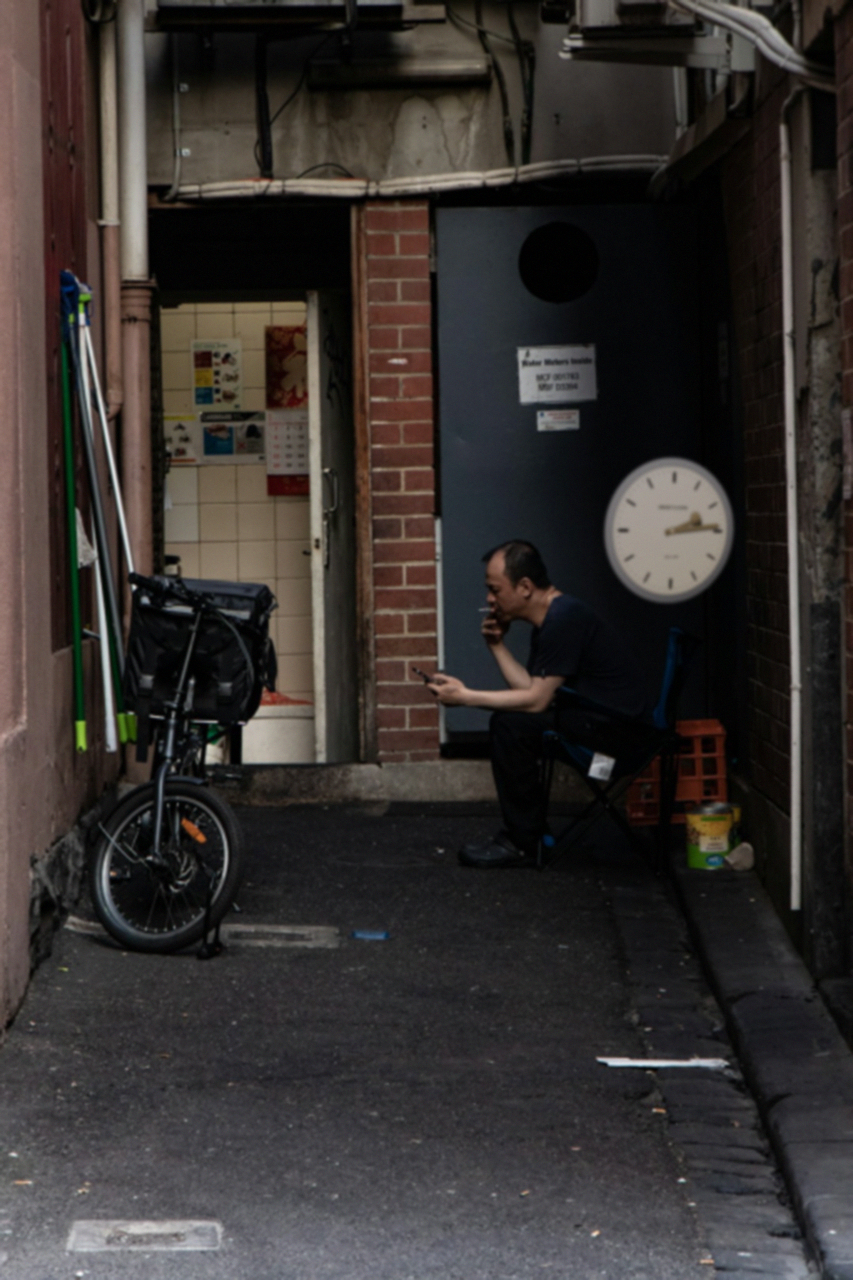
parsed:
**2:14**
